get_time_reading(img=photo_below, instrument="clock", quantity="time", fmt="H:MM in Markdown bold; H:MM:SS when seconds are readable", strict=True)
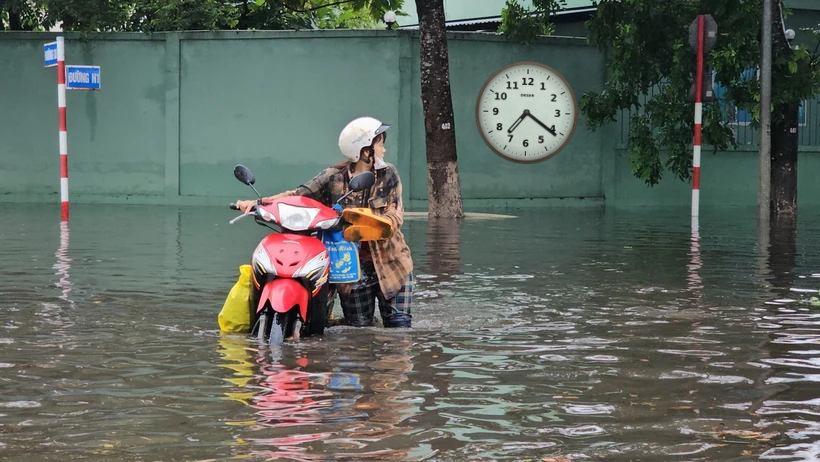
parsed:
**7:21**
